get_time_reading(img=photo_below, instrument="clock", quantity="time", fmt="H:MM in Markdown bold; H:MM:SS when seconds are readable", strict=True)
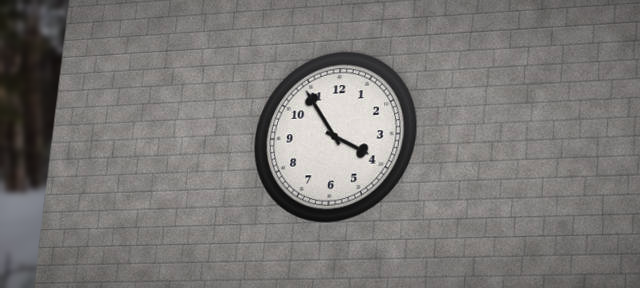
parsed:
**3:54**
